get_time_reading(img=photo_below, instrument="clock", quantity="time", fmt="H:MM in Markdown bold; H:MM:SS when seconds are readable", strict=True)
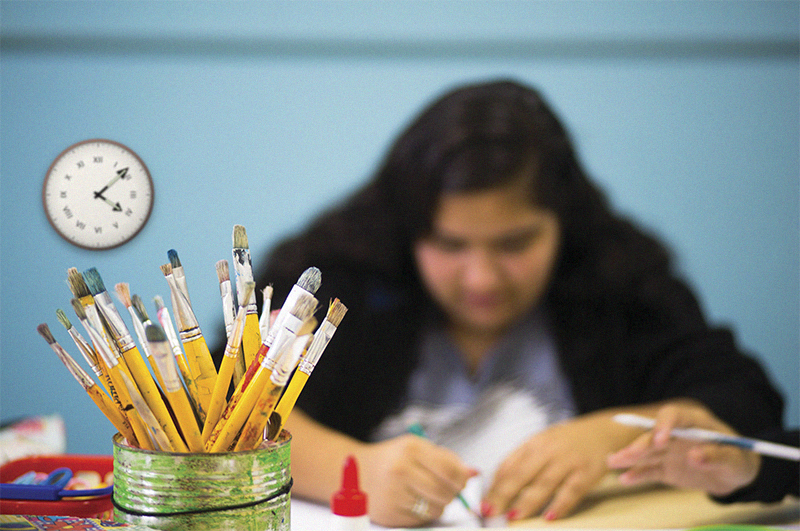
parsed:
**4:08**
